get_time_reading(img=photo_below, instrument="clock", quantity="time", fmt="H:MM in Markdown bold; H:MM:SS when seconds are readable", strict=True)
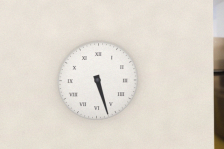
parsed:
**5:27**
